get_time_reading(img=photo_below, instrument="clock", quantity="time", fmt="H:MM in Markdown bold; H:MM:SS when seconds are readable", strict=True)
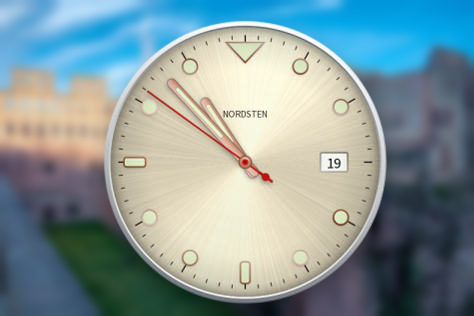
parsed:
**10:52:51**
